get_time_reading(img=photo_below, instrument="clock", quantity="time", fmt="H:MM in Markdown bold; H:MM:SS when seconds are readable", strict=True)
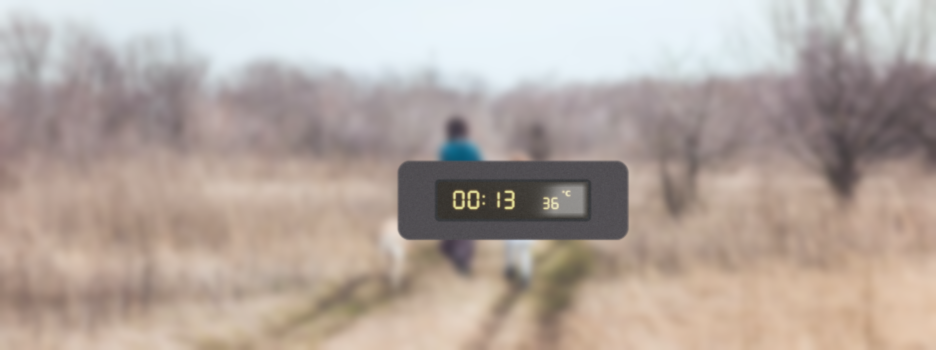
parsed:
**0:13**
